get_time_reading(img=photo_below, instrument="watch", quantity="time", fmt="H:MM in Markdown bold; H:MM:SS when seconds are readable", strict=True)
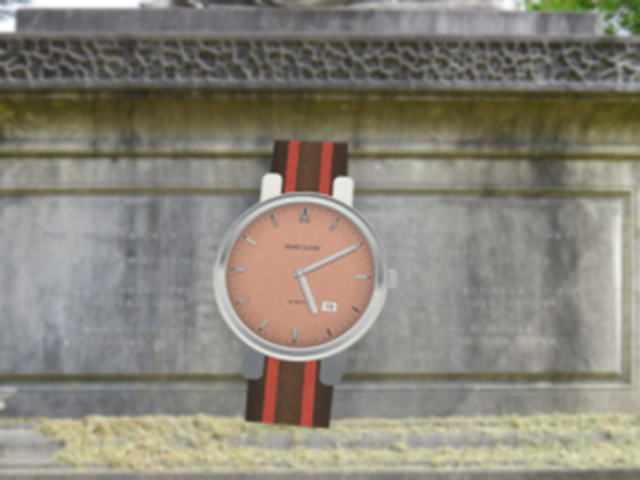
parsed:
**5:10**
